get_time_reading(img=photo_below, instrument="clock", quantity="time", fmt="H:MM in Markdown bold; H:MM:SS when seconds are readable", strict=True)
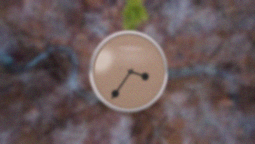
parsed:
**3:36**
